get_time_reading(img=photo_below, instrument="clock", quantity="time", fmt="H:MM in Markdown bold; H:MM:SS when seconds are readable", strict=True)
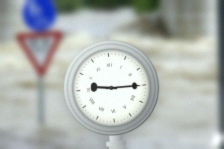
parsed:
**9:15**
